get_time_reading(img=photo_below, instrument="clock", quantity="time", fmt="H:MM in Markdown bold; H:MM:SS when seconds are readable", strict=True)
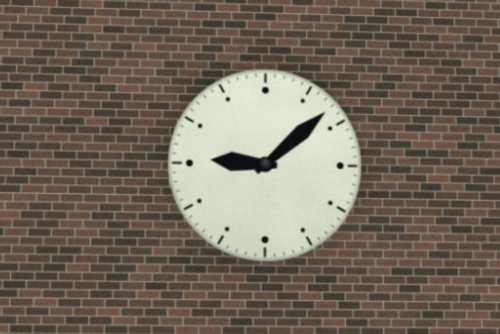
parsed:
**9:08**
